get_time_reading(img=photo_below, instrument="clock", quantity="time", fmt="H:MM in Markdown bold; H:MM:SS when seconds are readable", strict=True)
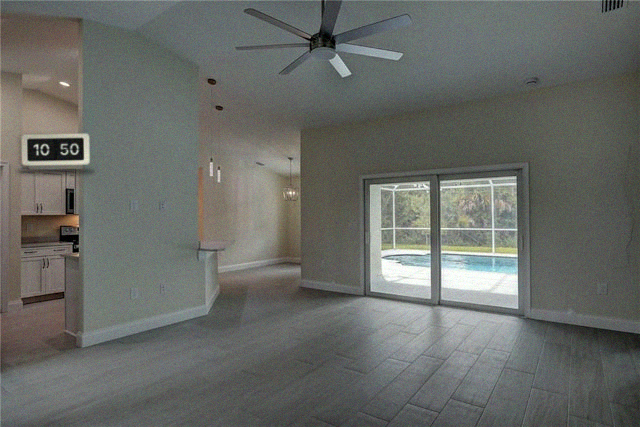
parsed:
**10:50**
